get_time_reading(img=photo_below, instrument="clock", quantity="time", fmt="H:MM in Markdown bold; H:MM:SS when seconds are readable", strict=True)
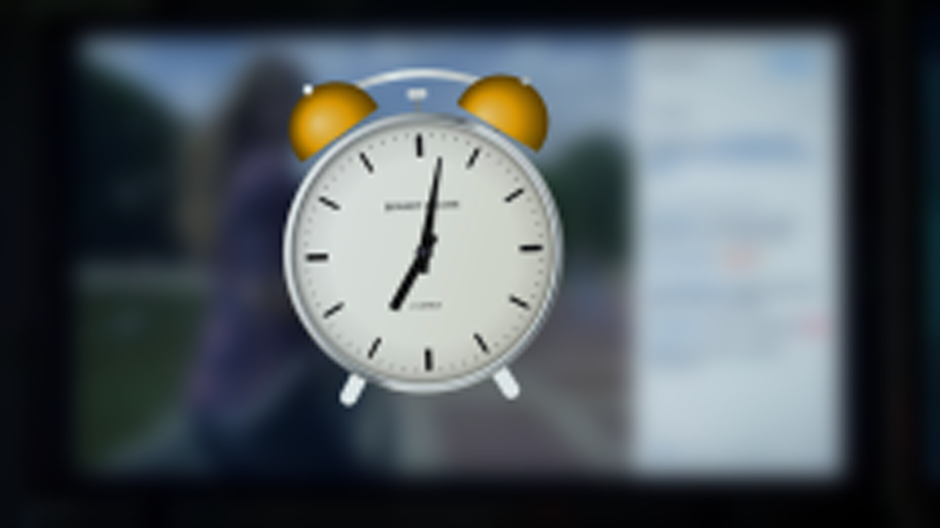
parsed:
**7:02**
